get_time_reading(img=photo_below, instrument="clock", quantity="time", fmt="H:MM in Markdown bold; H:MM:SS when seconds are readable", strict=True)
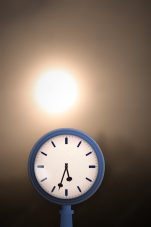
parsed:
**5:33**
